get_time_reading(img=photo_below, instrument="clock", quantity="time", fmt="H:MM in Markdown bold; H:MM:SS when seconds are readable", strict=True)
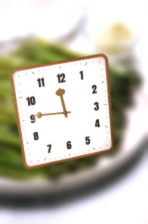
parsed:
**11:46**
